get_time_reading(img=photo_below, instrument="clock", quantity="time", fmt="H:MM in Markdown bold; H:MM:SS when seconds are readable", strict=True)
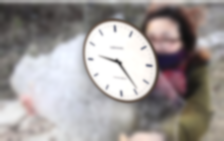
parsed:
**9:24**
